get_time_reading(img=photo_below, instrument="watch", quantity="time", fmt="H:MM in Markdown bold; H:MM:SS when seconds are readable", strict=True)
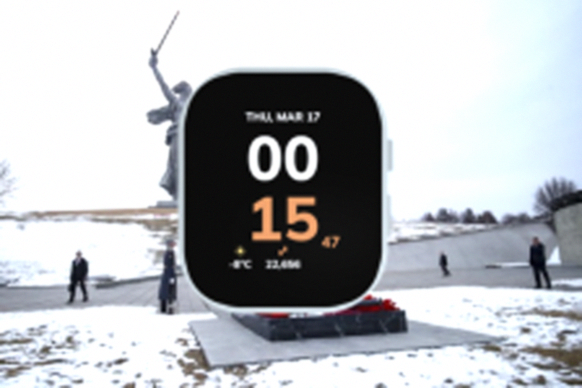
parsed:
**0:15**
